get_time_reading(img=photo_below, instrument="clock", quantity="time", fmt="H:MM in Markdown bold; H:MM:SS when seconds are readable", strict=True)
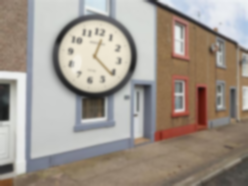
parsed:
**12:21**
